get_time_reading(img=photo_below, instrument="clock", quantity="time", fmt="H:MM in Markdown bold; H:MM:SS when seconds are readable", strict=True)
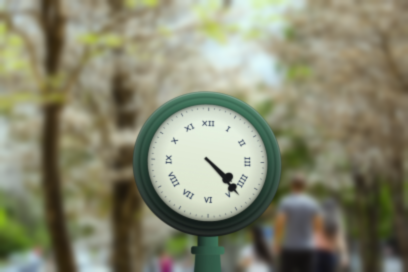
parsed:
**4:23**
